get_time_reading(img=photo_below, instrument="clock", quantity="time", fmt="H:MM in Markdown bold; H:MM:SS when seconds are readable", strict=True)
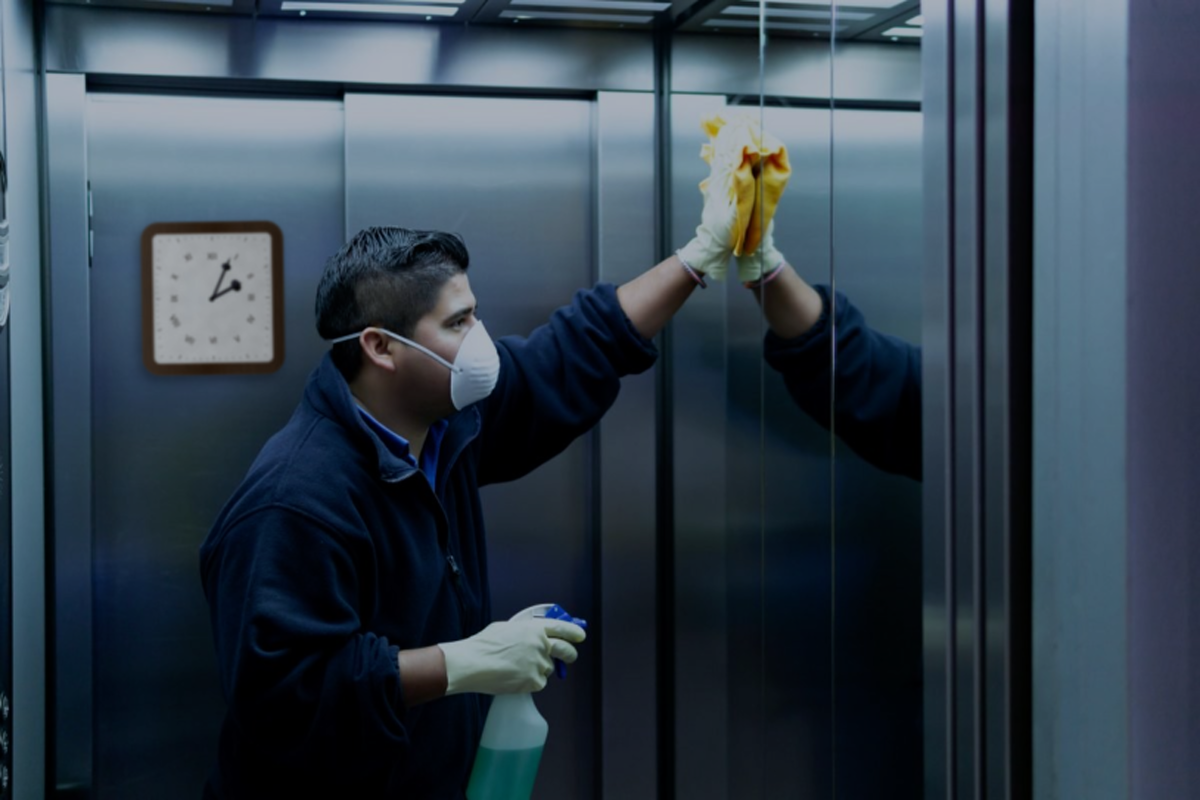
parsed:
**2:04**
